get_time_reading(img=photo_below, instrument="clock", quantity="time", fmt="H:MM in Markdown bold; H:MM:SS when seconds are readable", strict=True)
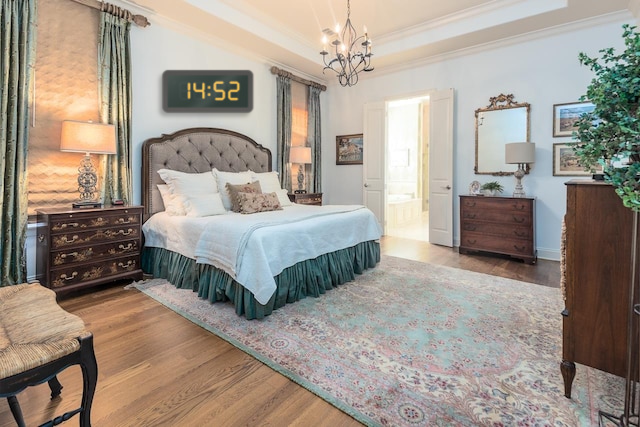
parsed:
**14:52**
